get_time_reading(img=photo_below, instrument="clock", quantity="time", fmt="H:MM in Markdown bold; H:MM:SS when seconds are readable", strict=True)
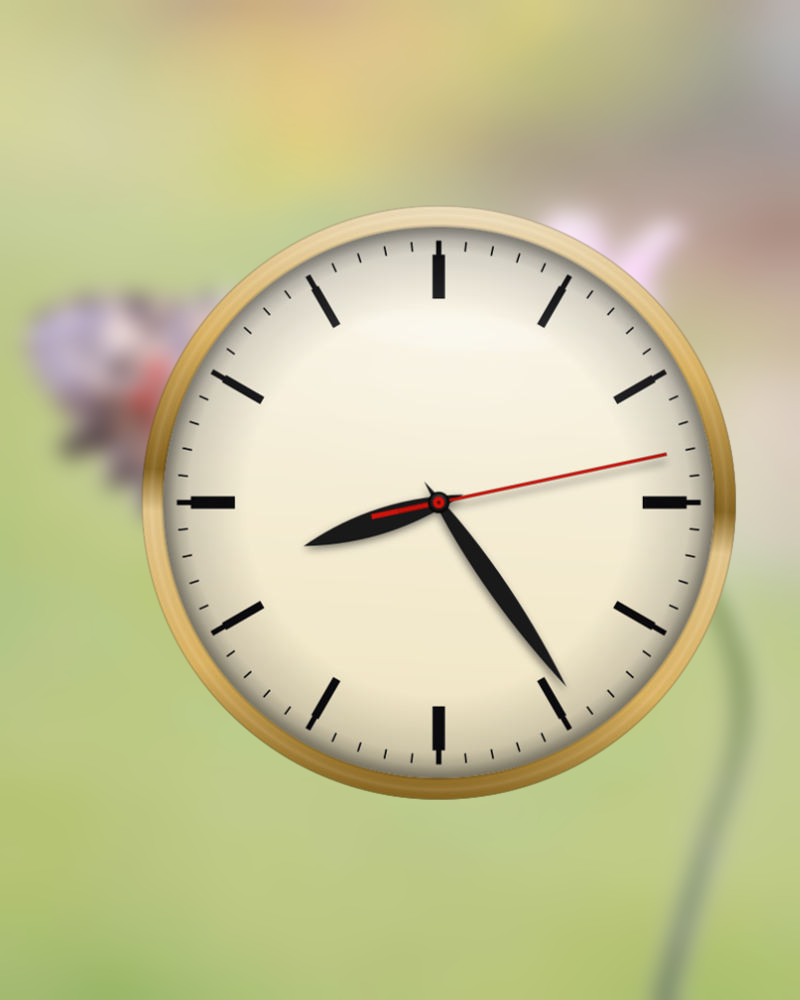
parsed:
**8:24:13**
